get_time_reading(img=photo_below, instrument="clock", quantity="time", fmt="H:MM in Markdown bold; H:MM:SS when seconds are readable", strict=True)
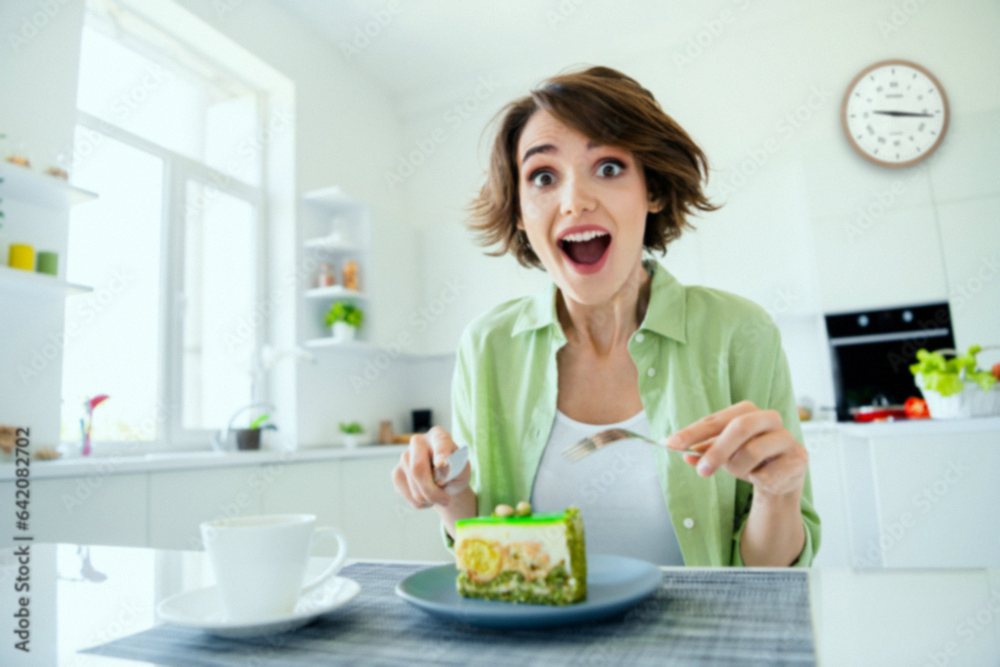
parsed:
**9:16**
